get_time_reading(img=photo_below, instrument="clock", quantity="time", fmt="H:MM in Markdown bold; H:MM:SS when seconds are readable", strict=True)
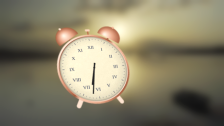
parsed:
**6:32**
